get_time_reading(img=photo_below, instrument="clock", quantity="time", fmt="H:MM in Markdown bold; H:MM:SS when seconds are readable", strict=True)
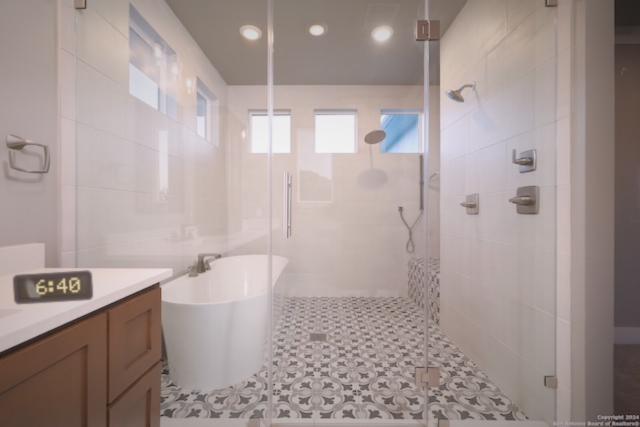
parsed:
**6:40**
